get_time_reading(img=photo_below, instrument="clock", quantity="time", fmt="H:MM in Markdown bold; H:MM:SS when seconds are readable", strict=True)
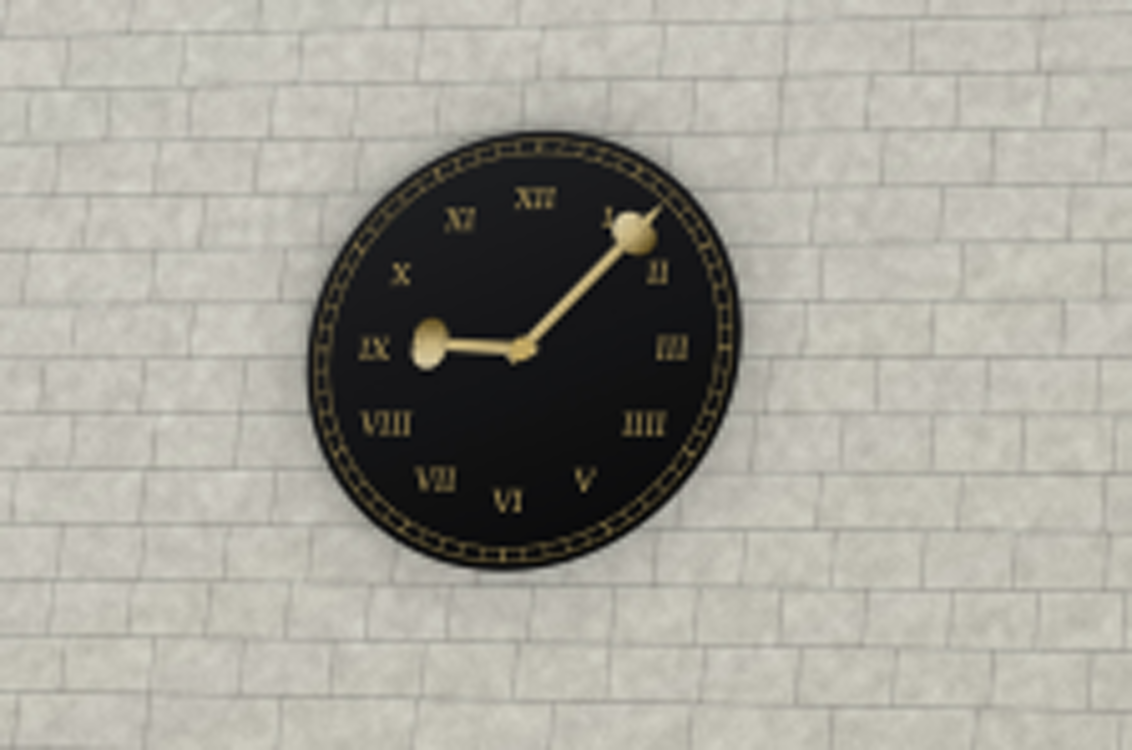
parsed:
**9:07**
